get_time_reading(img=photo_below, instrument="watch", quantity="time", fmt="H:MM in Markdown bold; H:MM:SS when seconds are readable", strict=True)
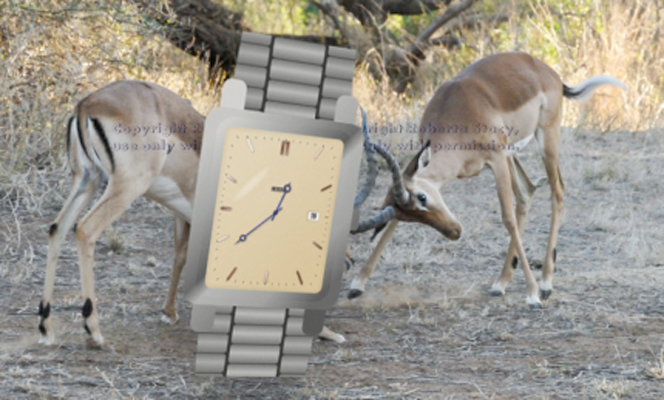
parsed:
**12:38**
